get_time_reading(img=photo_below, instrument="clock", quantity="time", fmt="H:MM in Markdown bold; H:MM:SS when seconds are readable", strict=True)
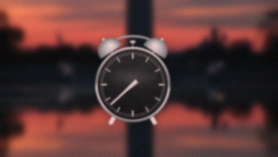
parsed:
**7:38**
